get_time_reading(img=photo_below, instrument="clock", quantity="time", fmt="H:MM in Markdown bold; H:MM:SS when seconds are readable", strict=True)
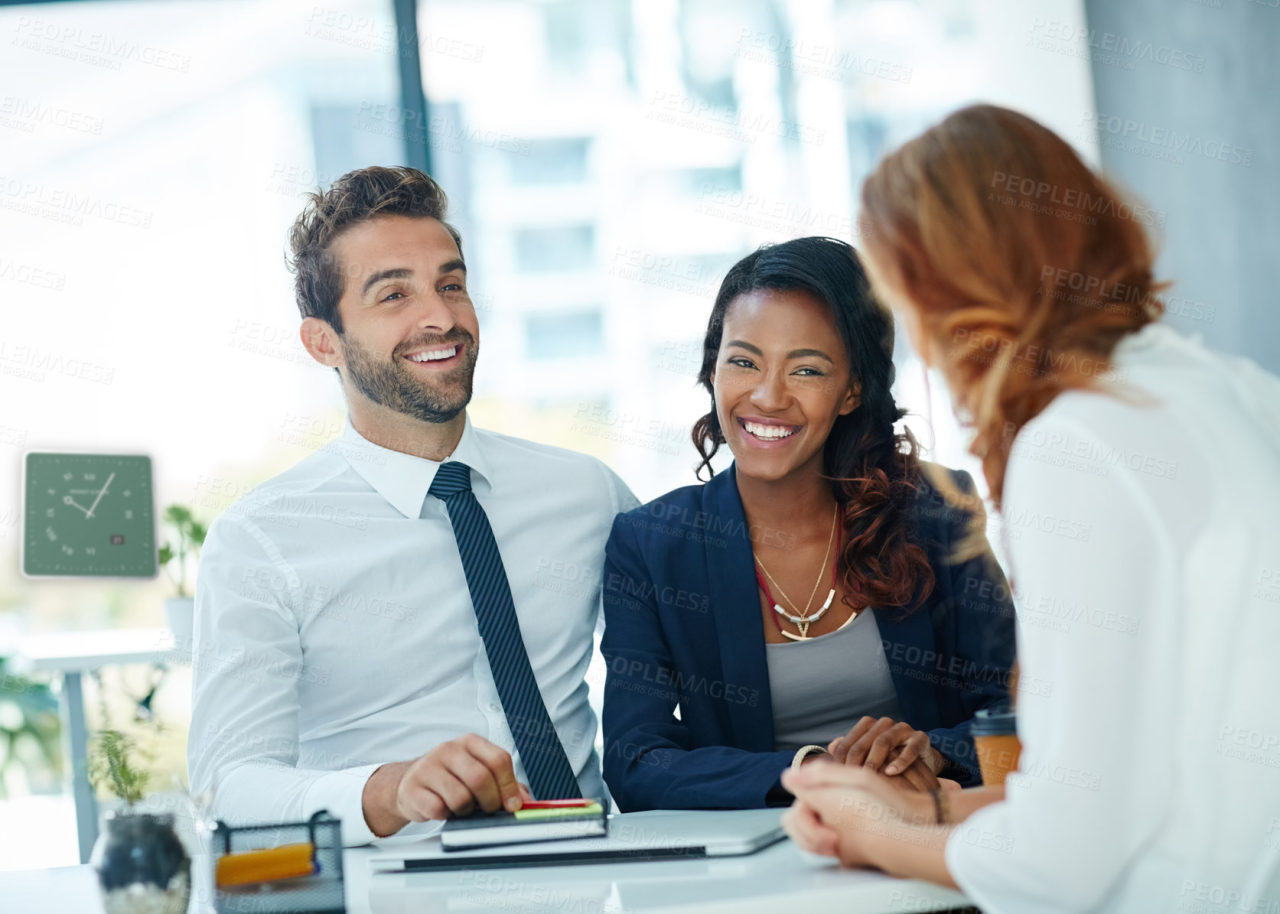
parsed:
**10:05**
